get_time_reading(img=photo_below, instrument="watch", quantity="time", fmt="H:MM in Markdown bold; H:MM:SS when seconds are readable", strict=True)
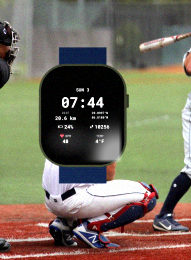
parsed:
**7:44**
